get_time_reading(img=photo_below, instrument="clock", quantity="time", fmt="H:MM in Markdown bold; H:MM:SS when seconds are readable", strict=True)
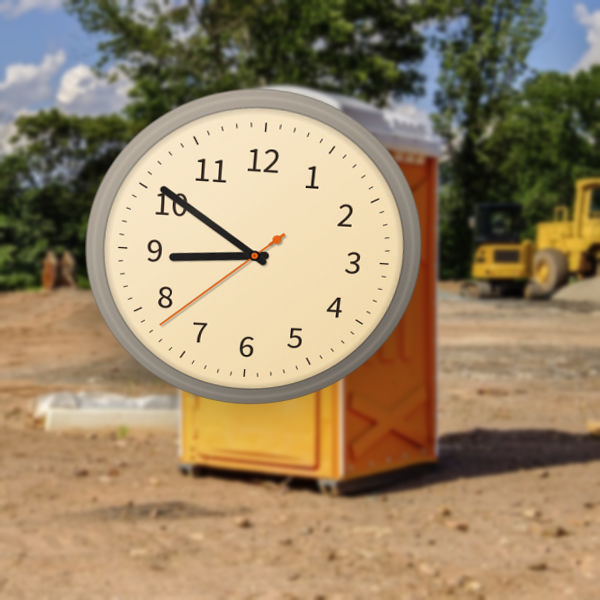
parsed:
**8:50:38**
